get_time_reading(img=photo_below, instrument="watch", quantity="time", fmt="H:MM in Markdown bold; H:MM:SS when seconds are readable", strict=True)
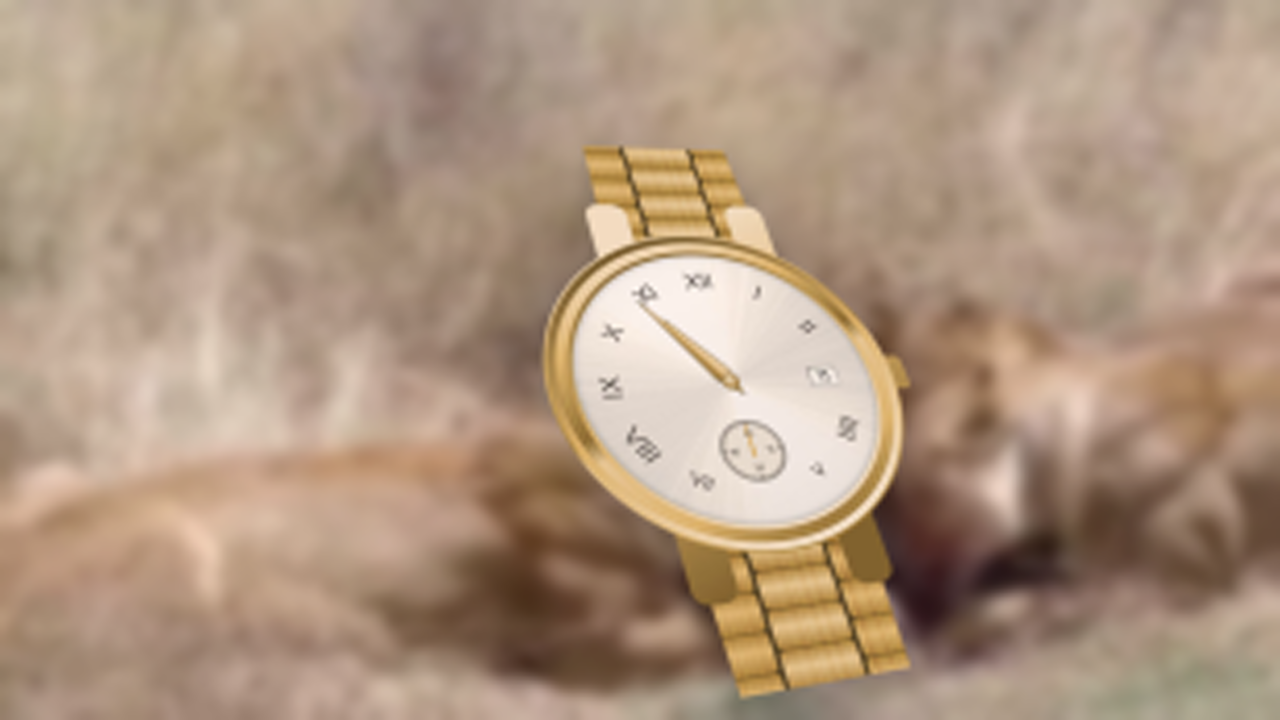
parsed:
**10:54**
